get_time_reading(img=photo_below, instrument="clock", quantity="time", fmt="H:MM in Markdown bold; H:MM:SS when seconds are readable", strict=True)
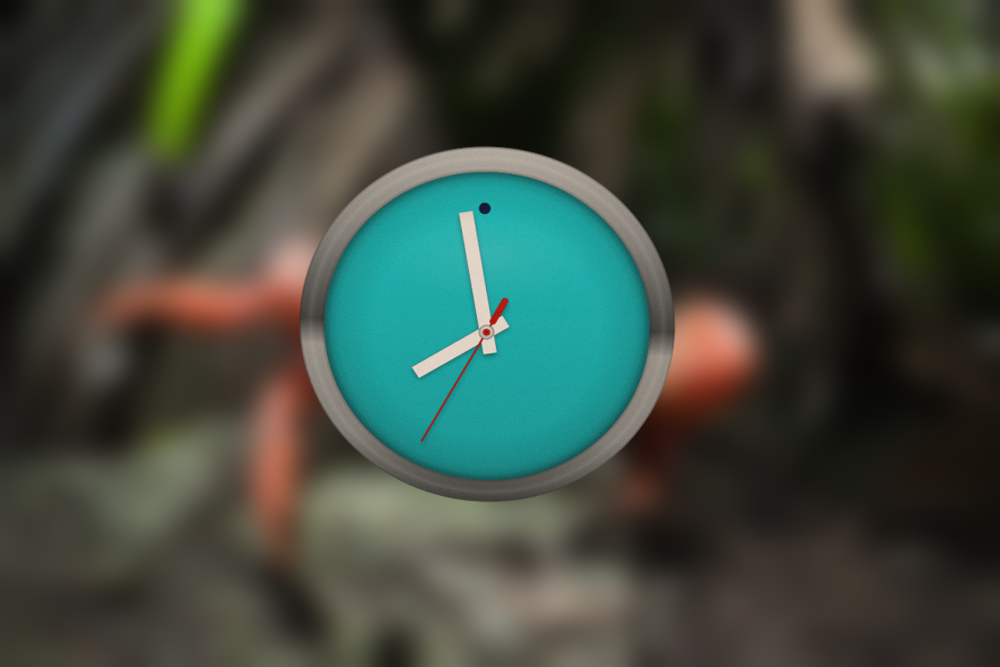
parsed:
**7:58:35**
